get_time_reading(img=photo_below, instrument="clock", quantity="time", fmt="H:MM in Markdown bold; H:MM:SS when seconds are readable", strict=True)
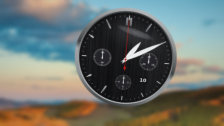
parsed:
**1:10**
